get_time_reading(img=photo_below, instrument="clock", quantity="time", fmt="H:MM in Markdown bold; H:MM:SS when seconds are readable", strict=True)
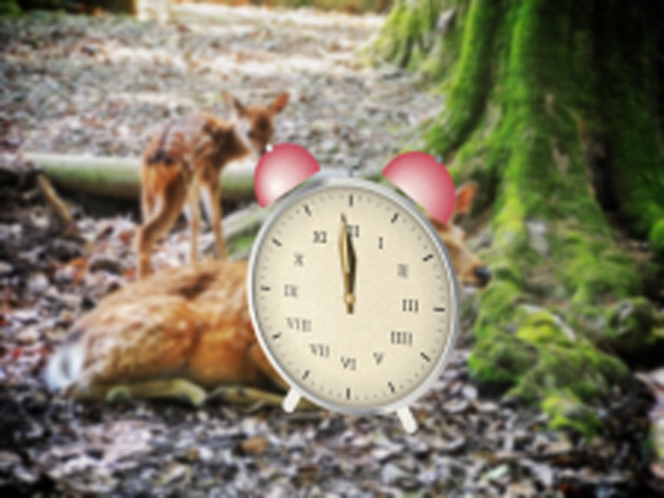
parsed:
**11:59**
